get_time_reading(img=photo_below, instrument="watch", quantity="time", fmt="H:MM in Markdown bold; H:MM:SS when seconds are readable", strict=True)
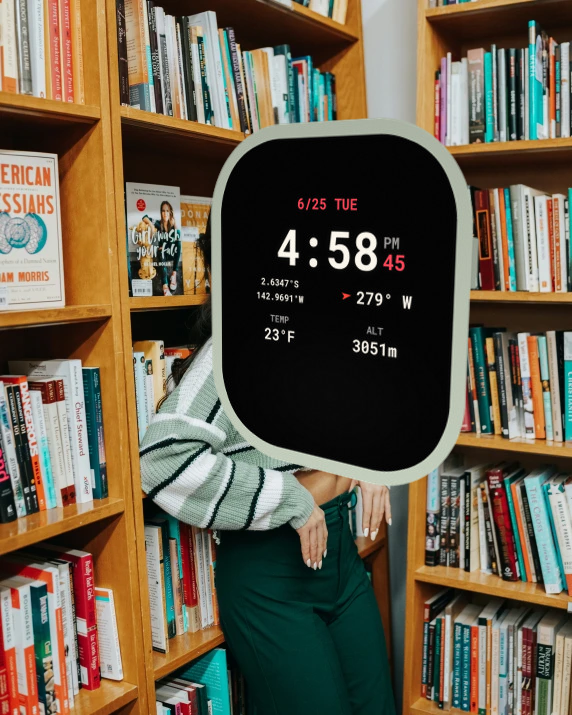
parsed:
**4:58:45**
